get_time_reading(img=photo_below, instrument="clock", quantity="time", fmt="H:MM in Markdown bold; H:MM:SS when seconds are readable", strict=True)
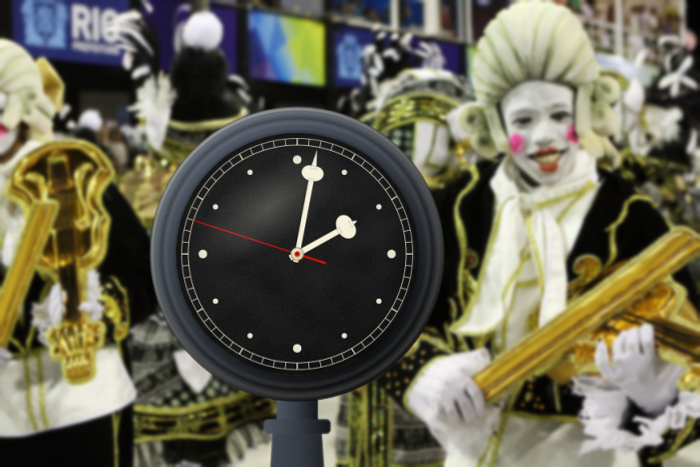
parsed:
**2:01:48**
